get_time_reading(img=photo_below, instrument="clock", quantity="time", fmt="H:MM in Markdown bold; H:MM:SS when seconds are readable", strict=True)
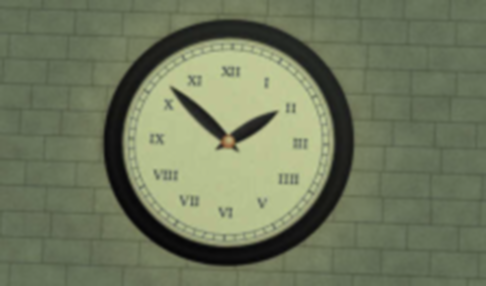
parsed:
**1:52**
